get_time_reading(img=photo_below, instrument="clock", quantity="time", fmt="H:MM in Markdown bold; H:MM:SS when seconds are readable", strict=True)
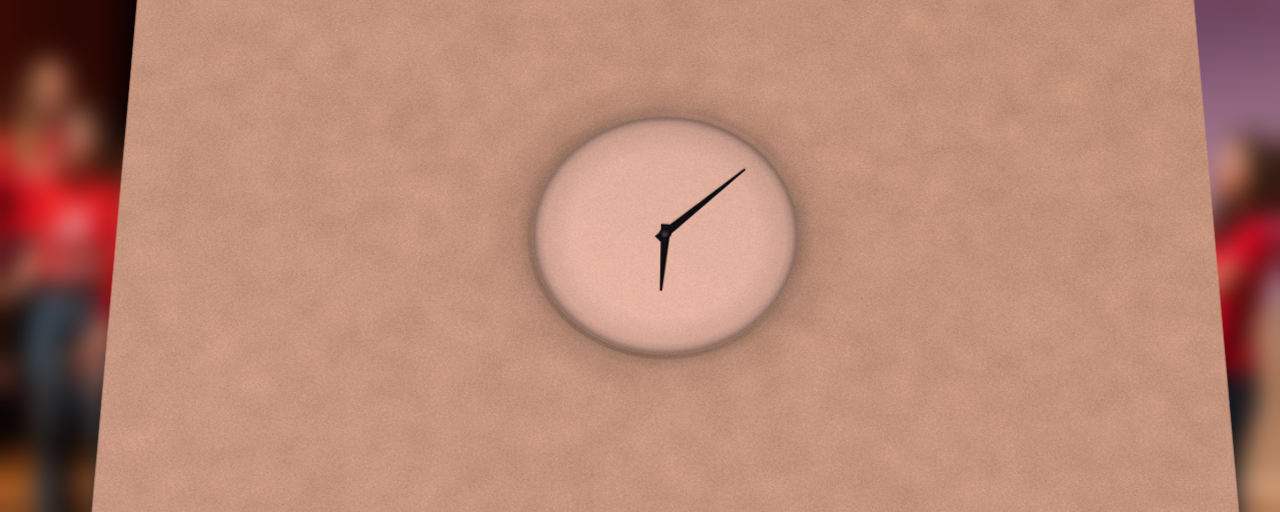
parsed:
**6:08**
